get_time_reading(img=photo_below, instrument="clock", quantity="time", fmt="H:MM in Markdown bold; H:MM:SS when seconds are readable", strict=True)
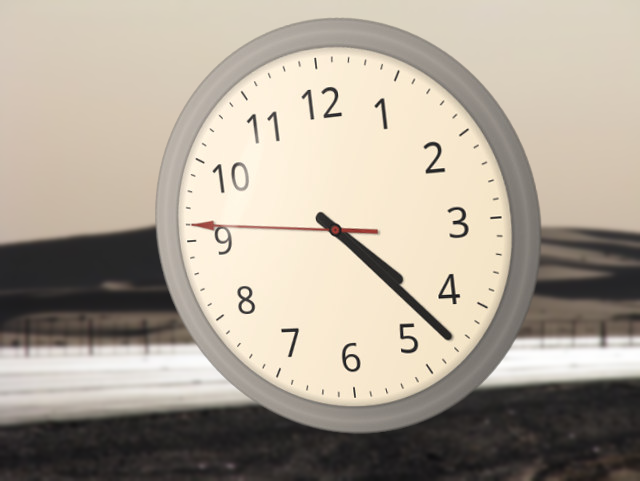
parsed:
**4:22:46**
